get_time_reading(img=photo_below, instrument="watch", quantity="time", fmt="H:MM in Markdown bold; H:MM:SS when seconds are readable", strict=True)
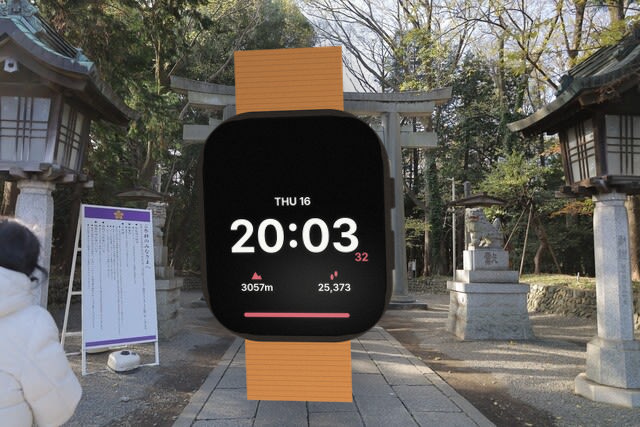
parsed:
**20:03:32**
